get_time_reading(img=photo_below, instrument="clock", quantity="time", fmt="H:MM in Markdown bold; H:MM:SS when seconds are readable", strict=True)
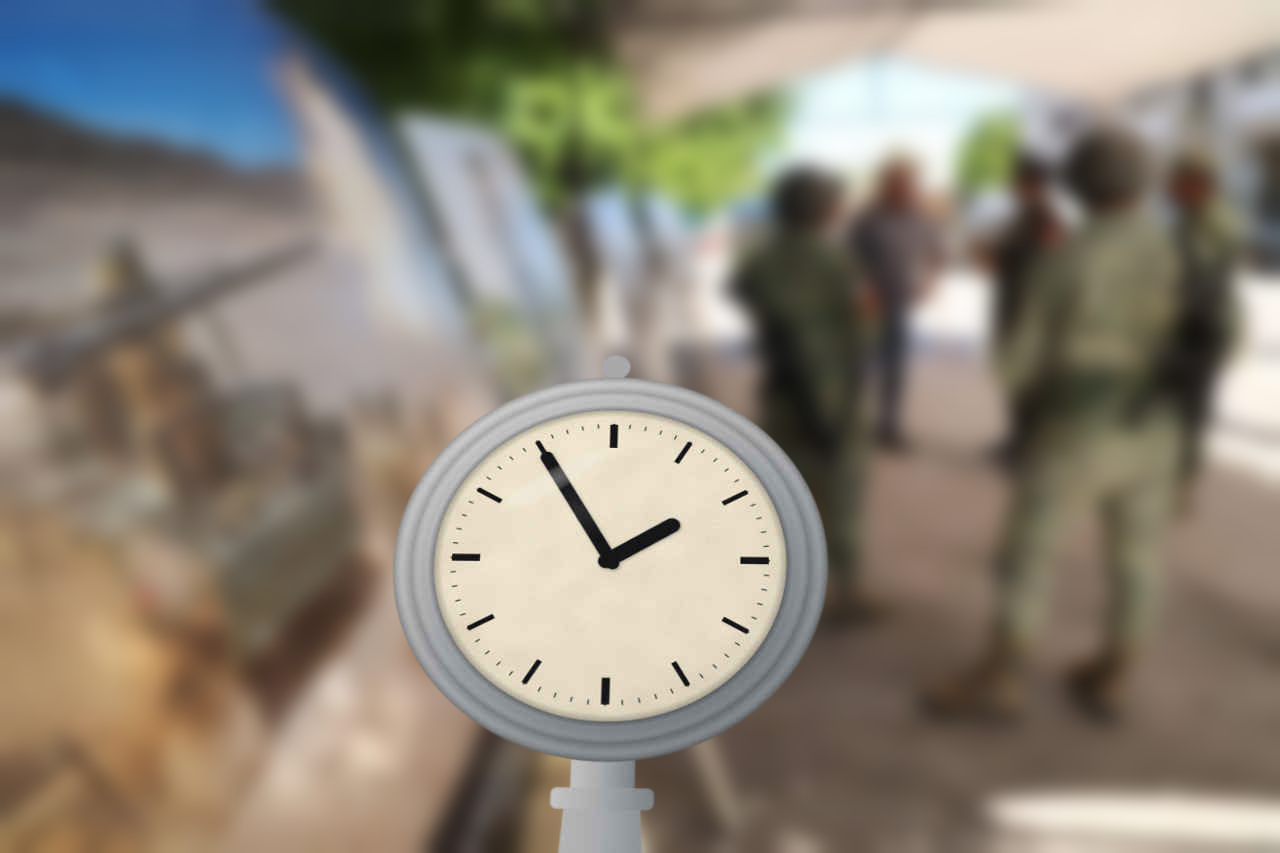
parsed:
**1:55**
